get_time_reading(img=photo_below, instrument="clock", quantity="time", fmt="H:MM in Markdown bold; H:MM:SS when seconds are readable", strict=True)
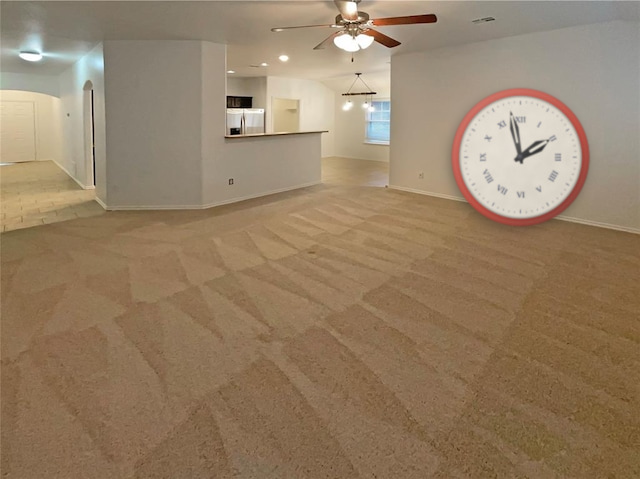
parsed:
**1:58**
